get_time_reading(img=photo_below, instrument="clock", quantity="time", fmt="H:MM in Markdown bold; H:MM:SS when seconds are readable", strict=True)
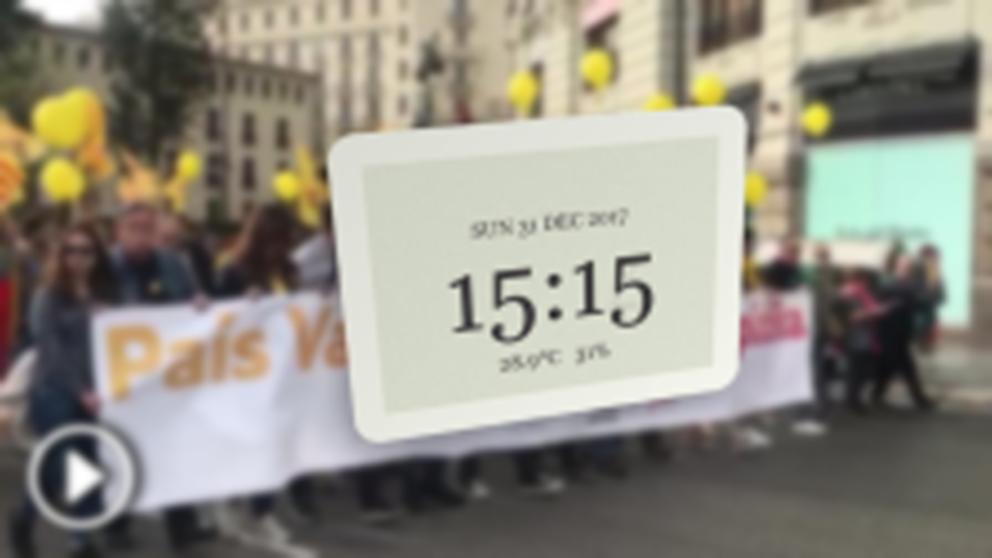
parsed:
**15:15**
